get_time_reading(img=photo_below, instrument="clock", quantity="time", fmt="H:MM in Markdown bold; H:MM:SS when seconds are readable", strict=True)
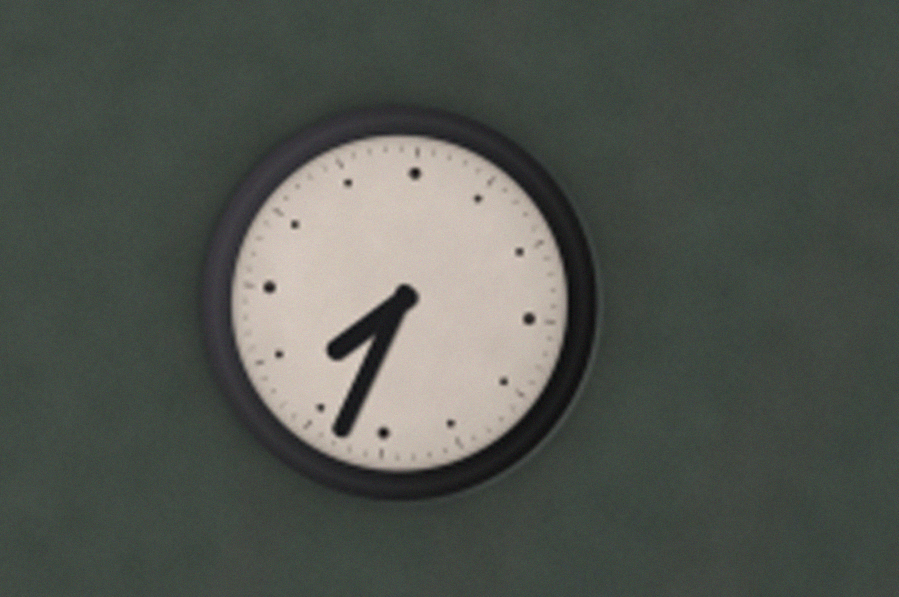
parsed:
**7:33**
